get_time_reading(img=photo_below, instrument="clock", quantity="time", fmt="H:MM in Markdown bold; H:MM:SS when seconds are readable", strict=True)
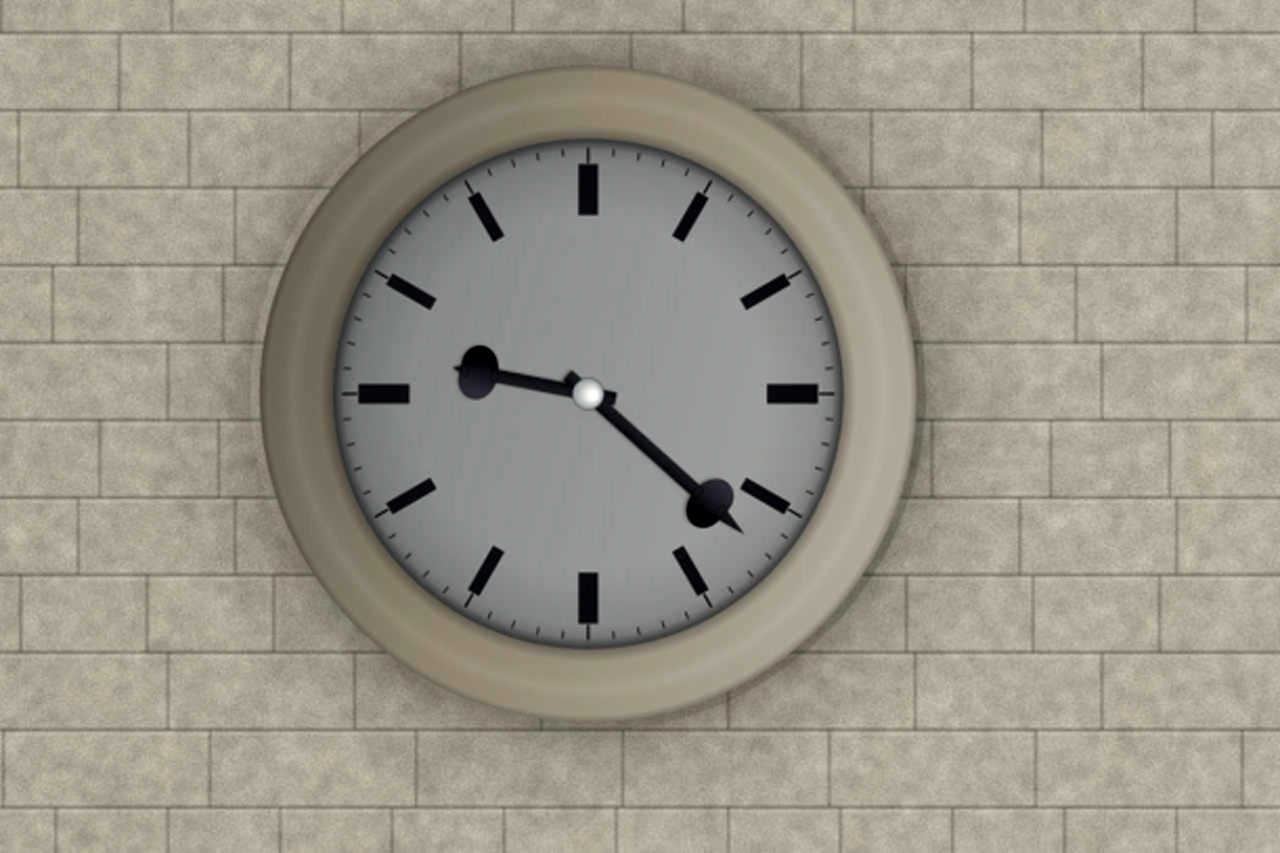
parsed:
**9:22**
